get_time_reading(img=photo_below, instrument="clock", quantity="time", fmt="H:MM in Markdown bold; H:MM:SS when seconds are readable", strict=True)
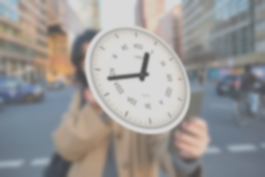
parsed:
**12:43**
